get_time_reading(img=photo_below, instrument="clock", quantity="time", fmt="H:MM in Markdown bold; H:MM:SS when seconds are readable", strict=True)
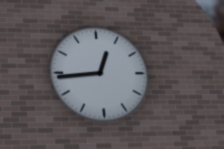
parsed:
**12:44**
